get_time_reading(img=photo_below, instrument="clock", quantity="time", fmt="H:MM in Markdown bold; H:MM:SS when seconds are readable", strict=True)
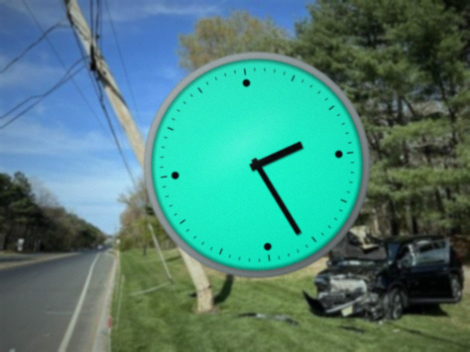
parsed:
**2:26**
